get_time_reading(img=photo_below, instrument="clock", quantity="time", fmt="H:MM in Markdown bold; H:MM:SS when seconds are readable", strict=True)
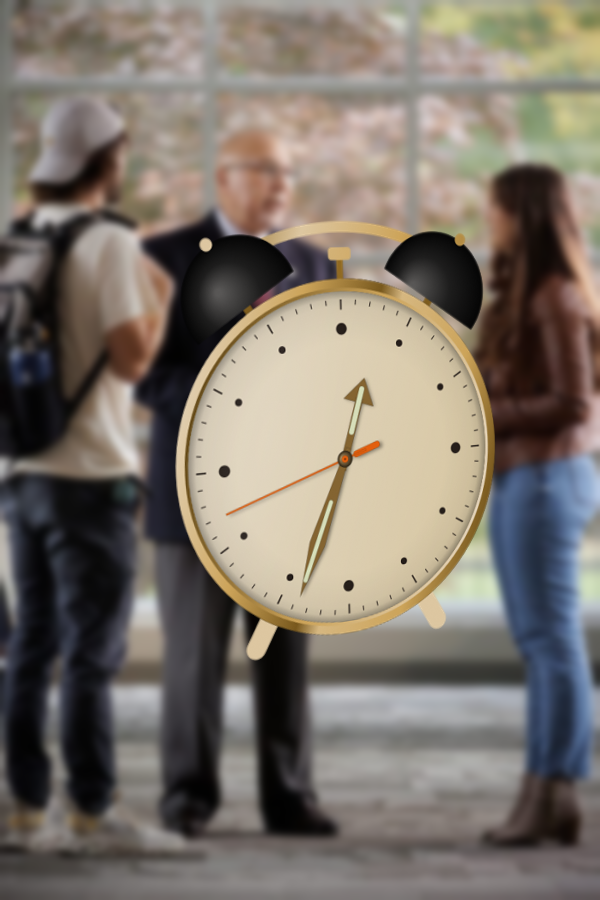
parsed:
**12:33:42**
